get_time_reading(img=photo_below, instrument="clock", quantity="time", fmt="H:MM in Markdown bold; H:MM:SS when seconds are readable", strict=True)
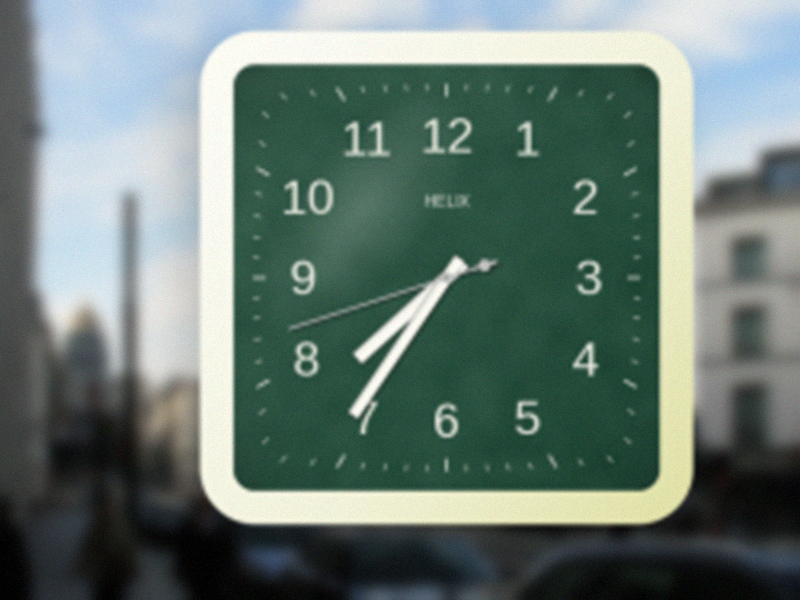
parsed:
**7:35:42**
